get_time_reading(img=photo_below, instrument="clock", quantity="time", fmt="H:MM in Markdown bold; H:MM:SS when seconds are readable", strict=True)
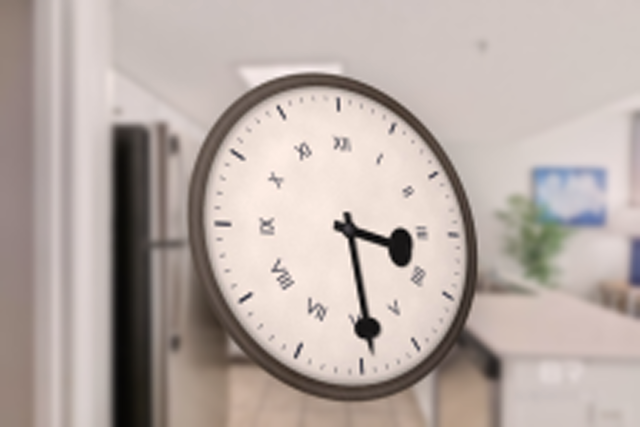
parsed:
**3:29**
